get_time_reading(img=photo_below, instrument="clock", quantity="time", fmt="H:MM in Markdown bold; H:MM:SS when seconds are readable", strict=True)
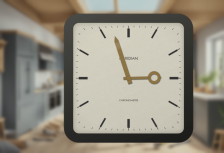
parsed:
**2:57**
